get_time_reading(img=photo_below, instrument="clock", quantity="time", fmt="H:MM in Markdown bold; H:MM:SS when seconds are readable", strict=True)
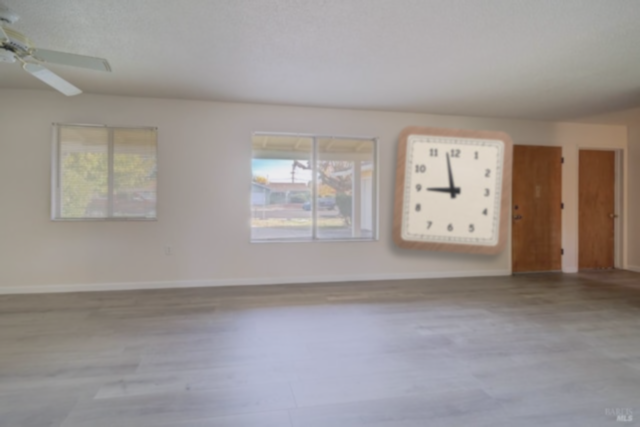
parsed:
**8:58**
